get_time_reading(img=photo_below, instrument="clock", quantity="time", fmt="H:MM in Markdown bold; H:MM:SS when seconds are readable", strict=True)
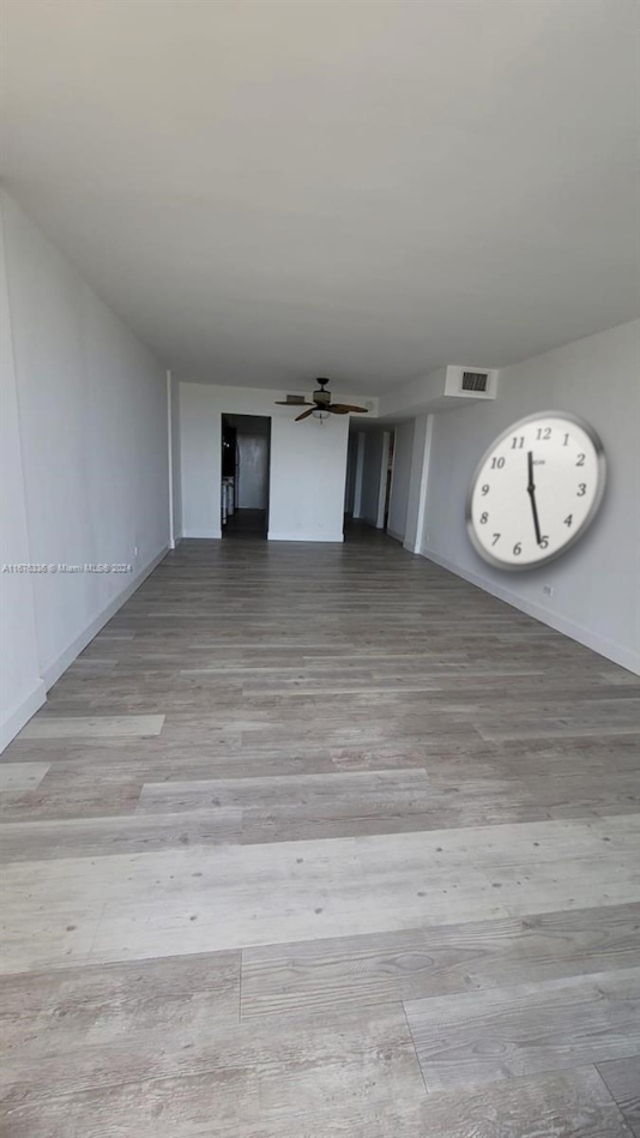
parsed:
**11:26**
